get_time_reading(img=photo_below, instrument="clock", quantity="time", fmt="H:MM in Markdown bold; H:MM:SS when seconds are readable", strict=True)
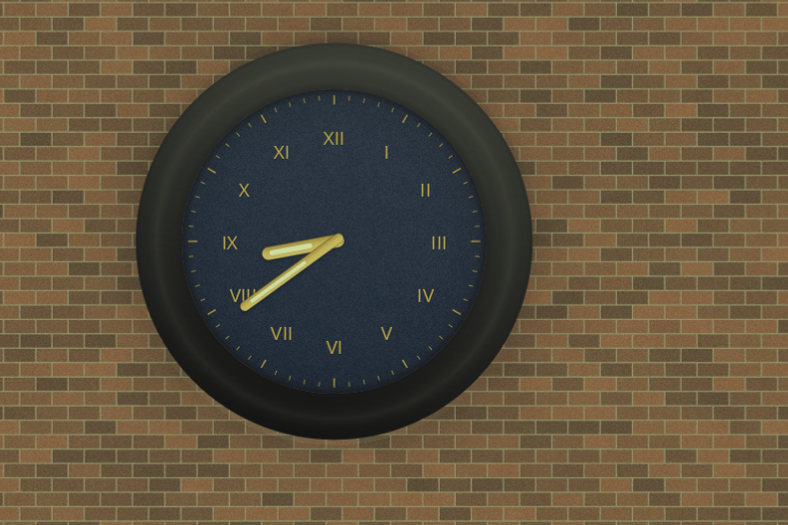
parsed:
**8:39**
